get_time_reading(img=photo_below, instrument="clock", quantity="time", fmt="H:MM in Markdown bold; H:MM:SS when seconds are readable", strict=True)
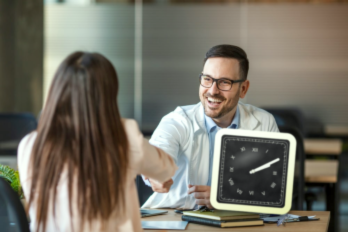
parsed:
**2:10**
